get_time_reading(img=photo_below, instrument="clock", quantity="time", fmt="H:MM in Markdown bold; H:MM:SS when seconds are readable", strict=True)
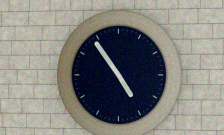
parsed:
**4:54**
